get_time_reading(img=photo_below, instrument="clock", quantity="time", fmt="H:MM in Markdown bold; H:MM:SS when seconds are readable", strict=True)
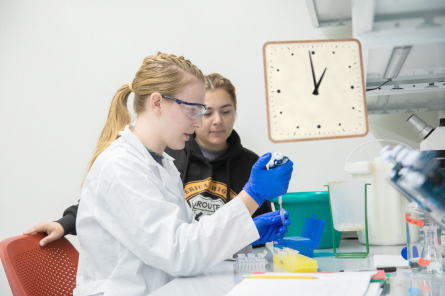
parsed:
**12:59**
